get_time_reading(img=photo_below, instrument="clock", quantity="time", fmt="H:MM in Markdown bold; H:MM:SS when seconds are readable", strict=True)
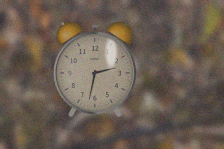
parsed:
**2:32**
